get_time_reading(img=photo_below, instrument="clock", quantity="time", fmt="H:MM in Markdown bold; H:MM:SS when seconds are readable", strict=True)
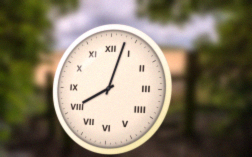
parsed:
**8:03**
